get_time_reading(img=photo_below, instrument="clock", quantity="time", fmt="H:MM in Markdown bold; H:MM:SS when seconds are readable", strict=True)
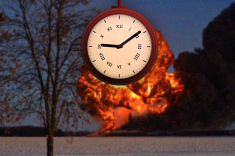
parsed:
**9:09**
